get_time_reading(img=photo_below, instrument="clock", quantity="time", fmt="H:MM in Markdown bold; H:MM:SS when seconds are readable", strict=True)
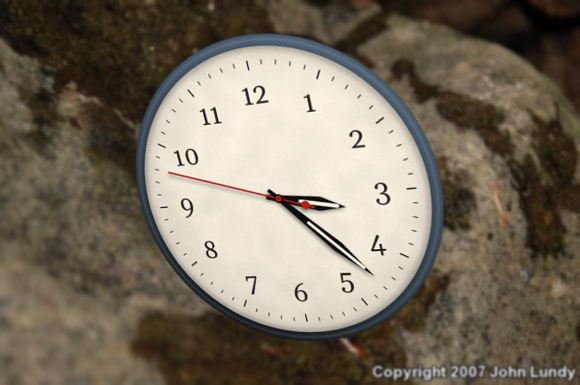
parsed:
**3:22:48**
